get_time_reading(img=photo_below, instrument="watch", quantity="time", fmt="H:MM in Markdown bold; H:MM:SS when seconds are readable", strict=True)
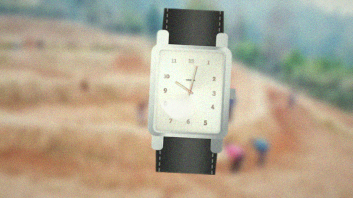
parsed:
**10:02**
